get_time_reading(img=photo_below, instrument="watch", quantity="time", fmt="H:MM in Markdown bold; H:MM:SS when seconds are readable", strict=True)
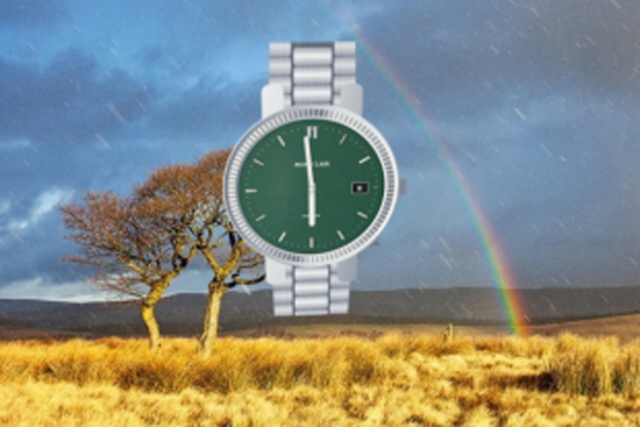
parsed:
**5:59**
